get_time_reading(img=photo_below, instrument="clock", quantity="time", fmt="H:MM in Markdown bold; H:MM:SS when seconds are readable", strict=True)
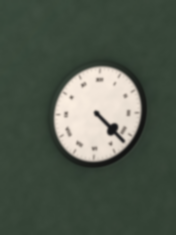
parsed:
**4:22**
